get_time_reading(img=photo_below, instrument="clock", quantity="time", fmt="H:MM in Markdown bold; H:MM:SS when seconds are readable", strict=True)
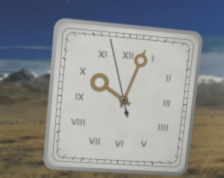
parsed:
**10:02:57**
